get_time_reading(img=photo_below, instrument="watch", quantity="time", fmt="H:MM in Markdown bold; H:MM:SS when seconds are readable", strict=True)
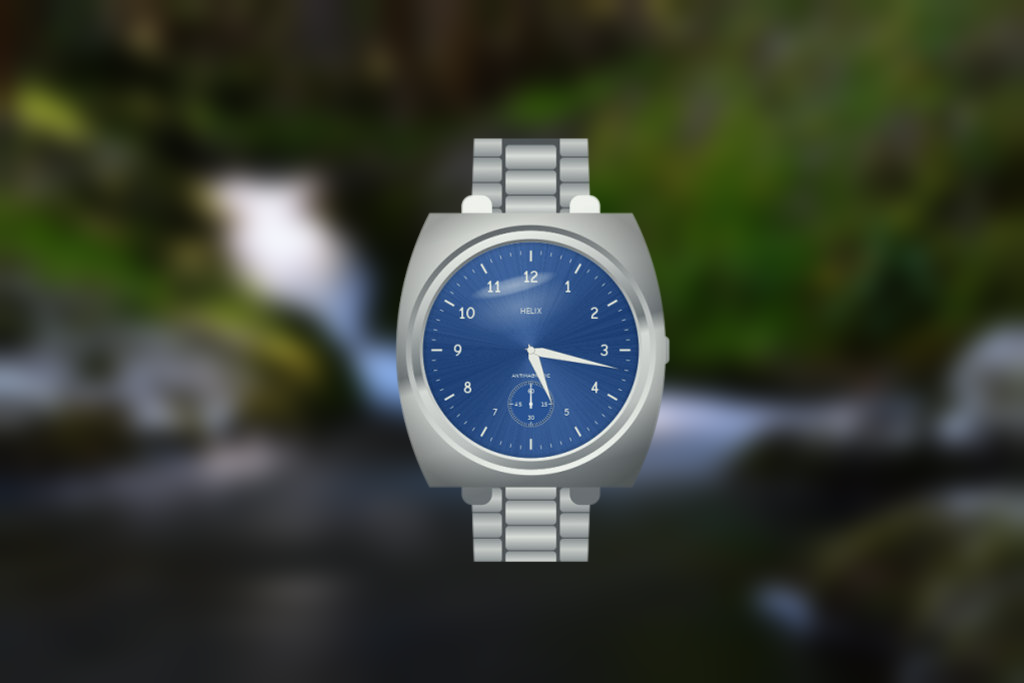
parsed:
**5:17**
